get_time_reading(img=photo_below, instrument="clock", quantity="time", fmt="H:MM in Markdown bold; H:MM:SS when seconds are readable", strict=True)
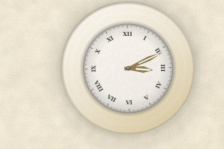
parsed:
**3:11**
